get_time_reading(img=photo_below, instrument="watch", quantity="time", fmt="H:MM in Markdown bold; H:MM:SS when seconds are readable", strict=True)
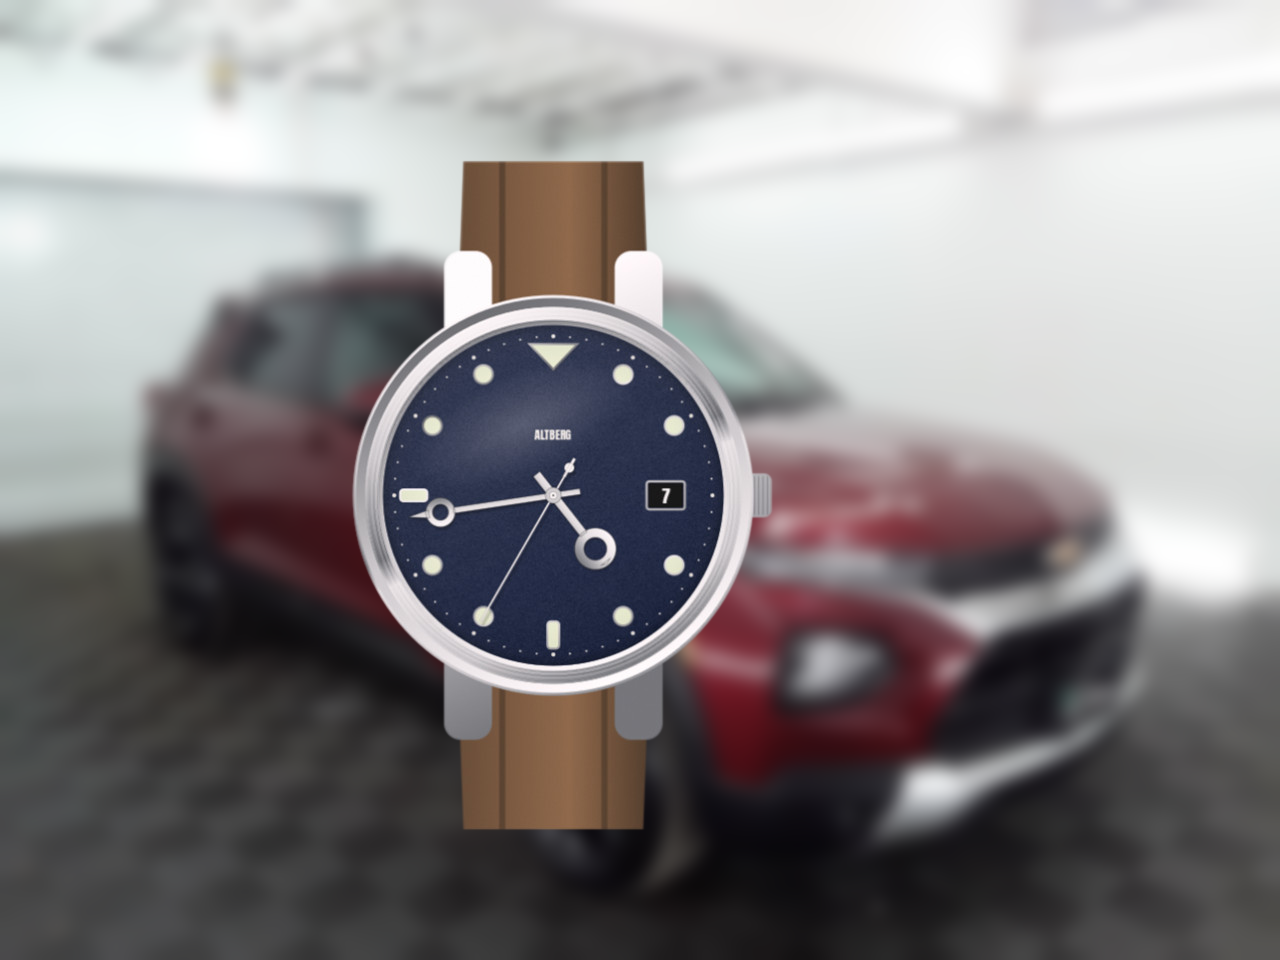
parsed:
**4:43:35**
